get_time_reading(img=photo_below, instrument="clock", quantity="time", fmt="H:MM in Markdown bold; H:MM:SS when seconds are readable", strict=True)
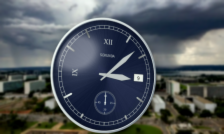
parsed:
**3:08**
